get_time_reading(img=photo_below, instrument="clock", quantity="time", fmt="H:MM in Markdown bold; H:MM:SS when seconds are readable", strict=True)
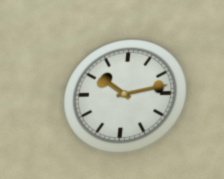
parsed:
**10:13**
